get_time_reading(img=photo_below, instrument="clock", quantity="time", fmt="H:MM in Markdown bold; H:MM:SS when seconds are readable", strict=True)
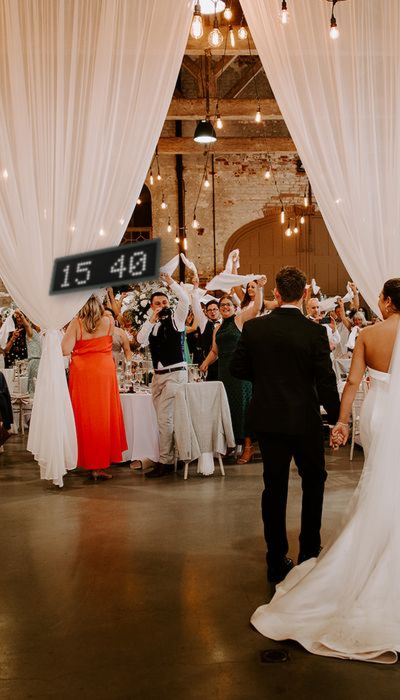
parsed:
**15:40**
